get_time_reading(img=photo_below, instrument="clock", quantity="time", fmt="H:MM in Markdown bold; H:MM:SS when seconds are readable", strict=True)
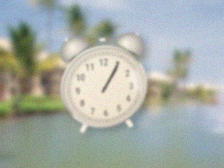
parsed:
**1:05**
